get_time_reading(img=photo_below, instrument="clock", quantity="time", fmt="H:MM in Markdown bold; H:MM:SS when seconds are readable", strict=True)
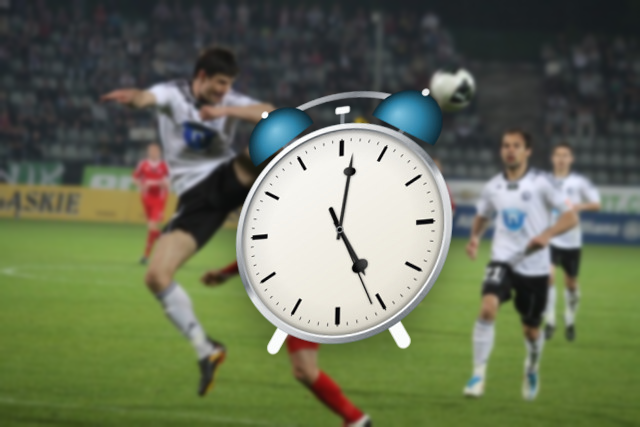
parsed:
**5:01:26**
